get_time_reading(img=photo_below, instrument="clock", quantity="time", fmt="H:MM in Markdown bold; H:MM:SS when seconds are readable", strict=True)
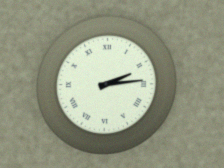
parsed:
**2:14**
